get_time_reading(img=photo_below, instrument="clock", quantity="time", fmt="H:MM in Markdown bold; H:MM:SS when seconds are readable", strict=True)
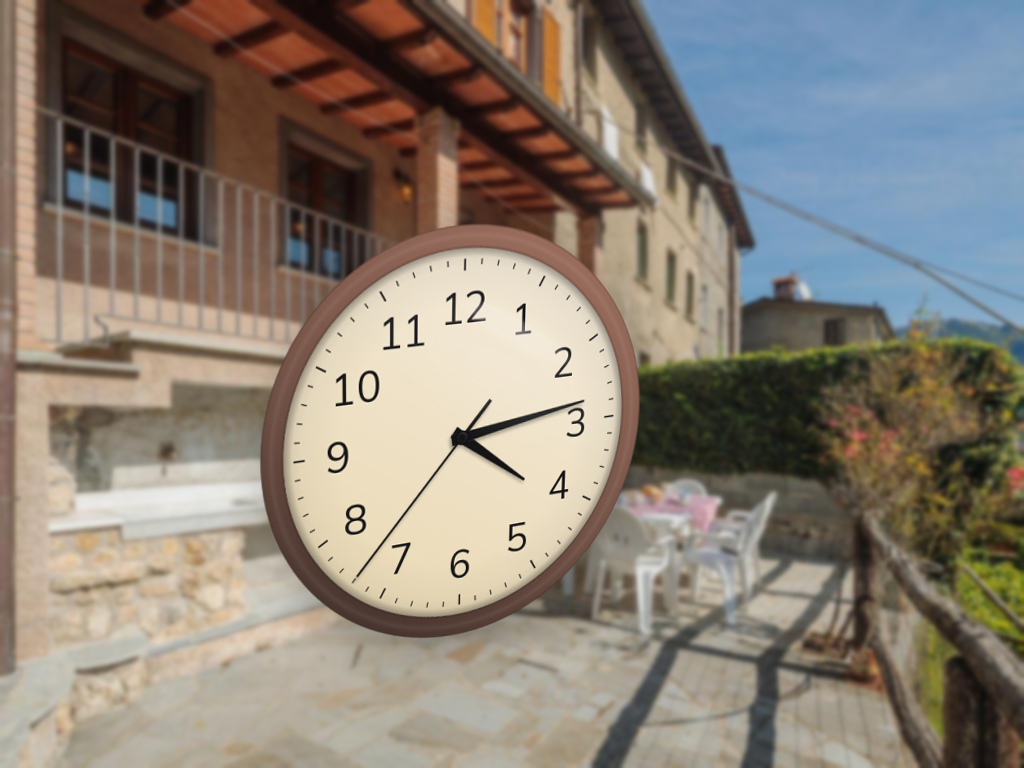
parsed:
**4:13:37**
